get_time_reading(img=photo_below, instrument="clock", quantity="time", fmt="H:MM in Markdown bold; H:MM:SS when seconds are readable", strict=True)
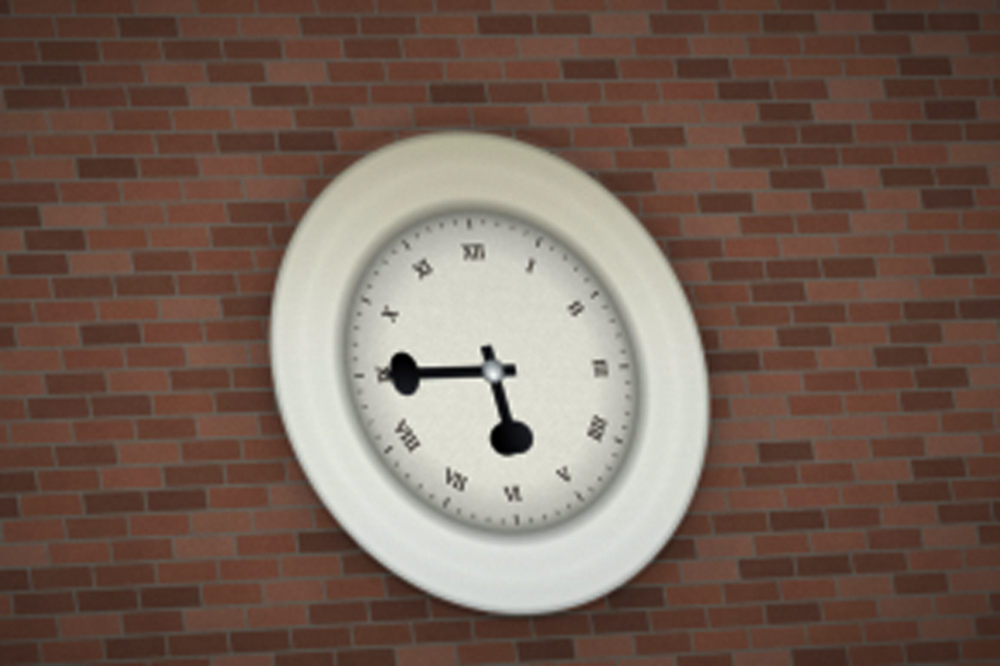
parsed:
**5:45**
